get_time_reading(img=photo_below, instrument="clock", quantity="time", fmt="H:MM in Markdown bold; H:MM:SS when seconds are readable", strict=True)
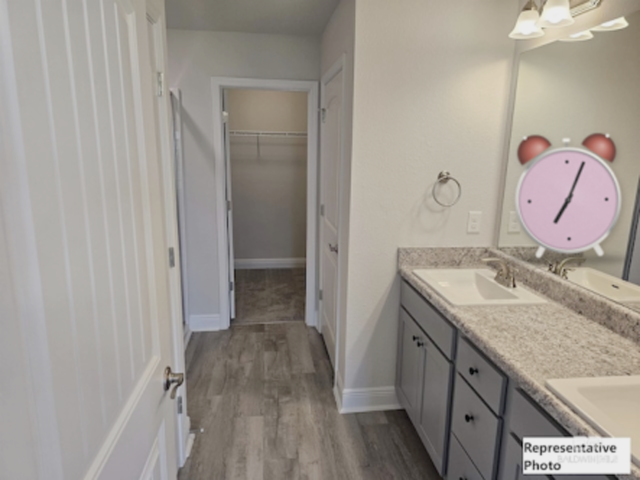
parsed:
**7:04**
